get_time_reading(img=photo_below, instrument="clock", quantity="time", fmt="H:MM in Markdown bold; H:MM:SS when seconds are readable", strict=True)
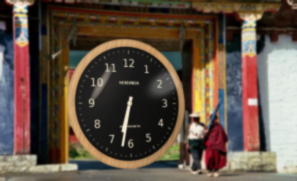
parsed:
**6:32**
